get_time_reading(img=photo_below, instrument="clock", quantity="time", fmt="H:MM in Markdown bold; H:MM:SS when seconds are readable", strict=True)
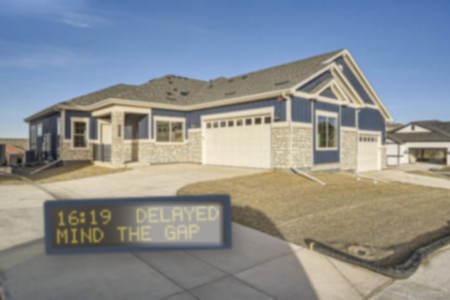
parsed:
**16:19**
